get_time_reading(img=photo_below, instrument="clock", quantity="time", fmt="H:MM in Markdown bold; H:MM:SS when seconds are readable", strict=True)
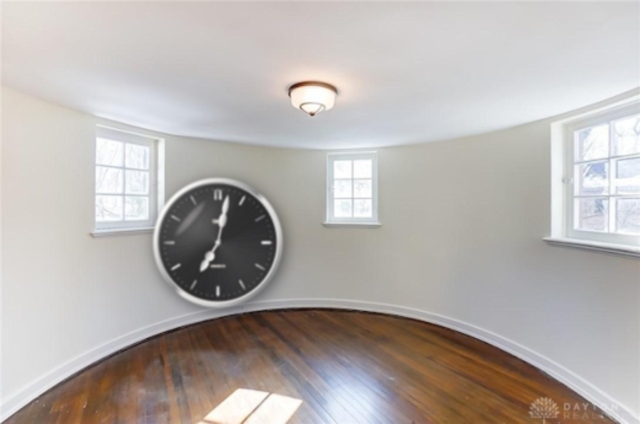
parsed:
**7:02**
